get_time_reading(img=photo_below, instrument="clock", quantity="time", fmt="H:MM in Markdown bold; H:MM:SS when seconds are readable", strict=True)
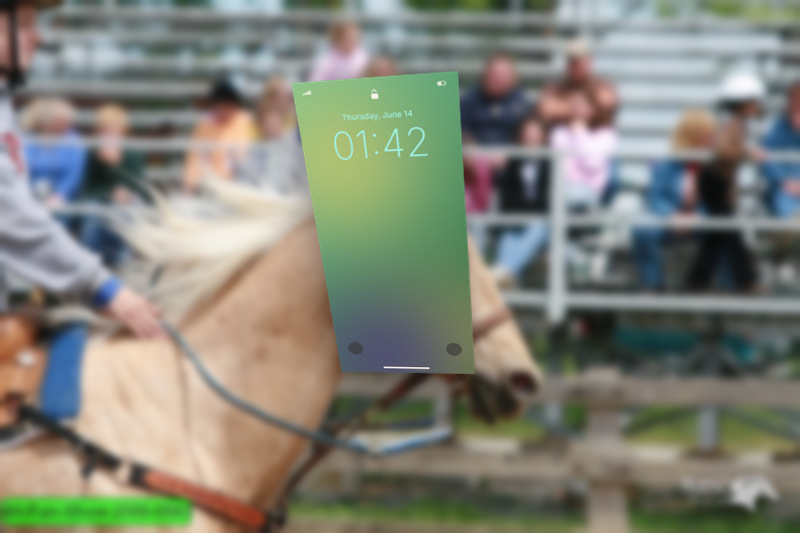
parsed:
**1:42**
